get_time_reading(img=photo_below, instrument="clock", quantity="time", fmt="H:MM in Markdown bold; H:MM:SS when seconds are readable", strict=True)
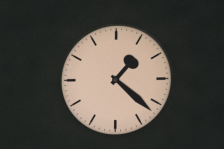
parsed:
**1:22**
